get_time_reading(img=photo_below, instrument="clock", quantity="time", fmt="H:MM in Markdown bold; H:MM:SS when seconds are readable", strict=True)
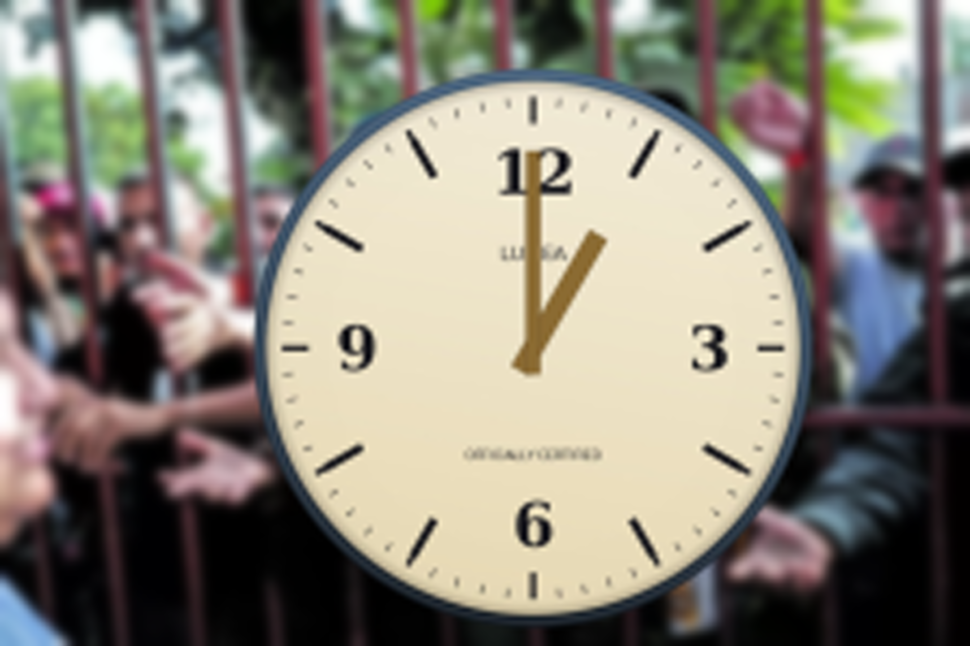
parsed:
**1:00**
